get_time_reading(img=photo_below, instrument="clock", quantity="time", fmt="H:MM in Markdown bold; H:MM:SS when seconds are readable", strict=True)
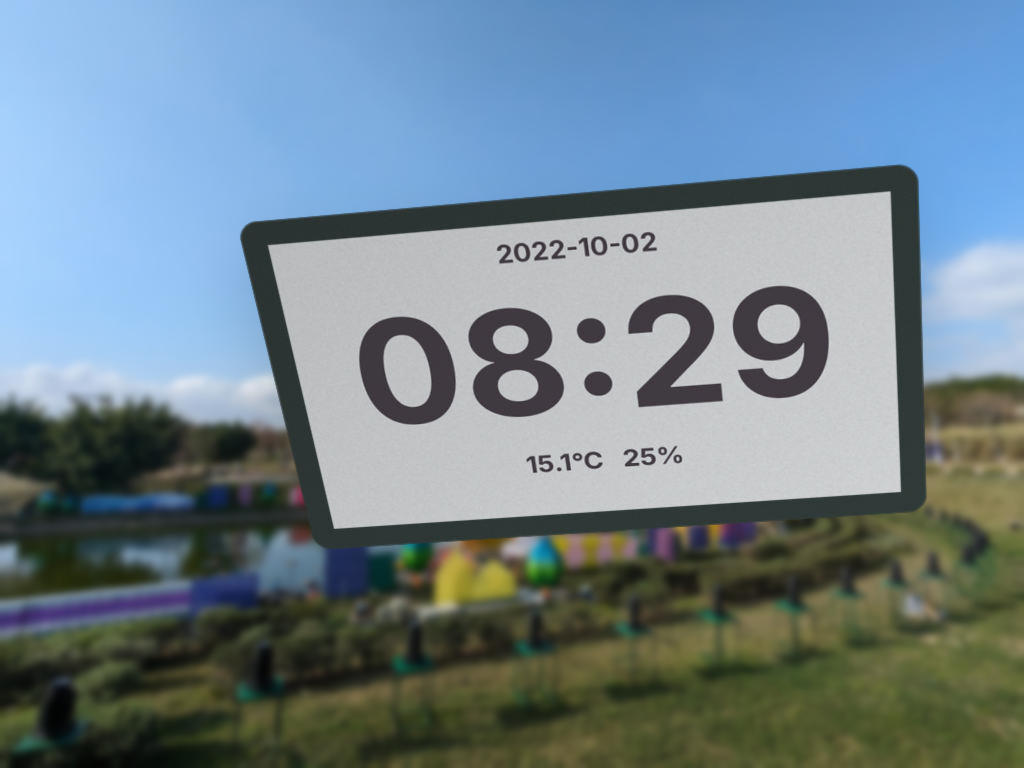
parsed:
**8:29**
